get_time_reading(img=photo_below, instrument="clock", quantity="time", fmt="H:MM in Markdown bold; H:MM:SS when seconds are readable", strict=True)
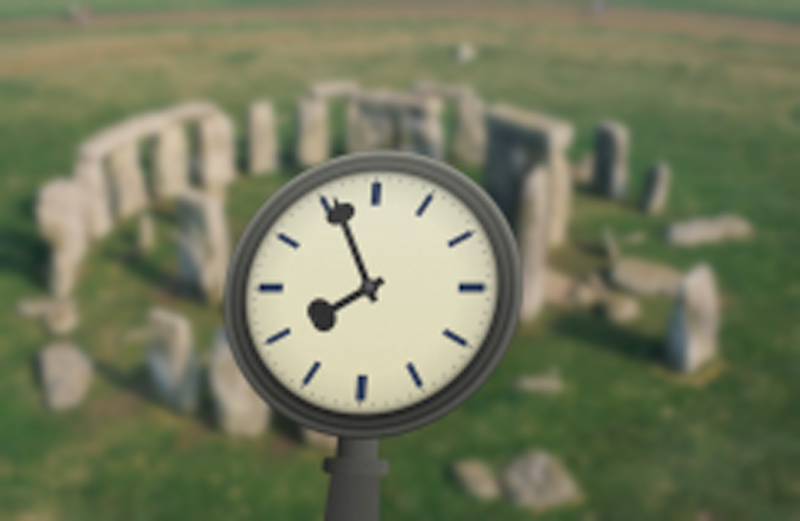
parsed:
**7:56**
